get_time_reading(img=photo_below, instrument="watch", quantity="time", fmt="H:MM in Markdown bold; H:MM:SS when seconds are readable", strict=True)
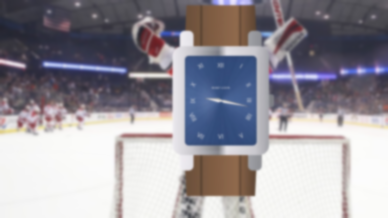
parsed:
**9:17**
